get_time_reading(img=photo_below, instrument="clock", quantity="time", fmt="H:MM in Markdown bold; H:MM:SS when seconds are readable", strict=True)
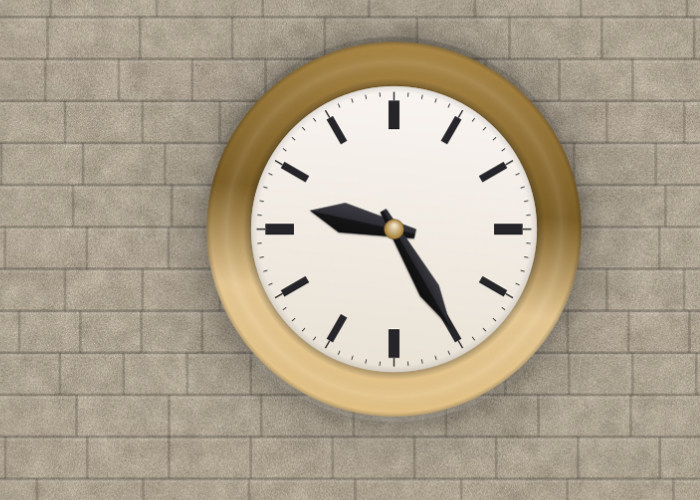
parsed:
**9:25**
